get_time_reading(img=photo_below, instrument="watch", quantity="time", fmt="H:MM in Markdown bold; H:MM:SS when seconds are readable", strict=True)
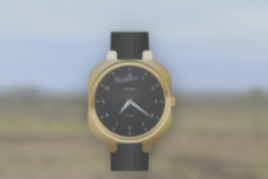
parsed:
**7:21**
